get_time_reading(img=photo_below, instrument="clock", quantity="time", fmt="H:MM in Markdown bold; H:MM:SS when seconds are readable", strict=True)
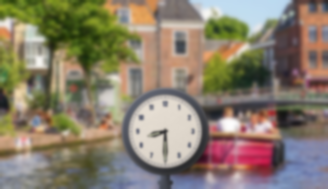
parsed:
**8:30**
